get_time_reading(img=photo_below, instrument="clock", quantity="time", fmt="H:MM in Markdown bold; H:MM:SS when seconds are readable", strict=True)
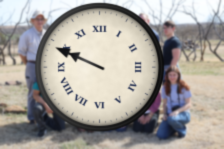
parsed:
**9:49**
